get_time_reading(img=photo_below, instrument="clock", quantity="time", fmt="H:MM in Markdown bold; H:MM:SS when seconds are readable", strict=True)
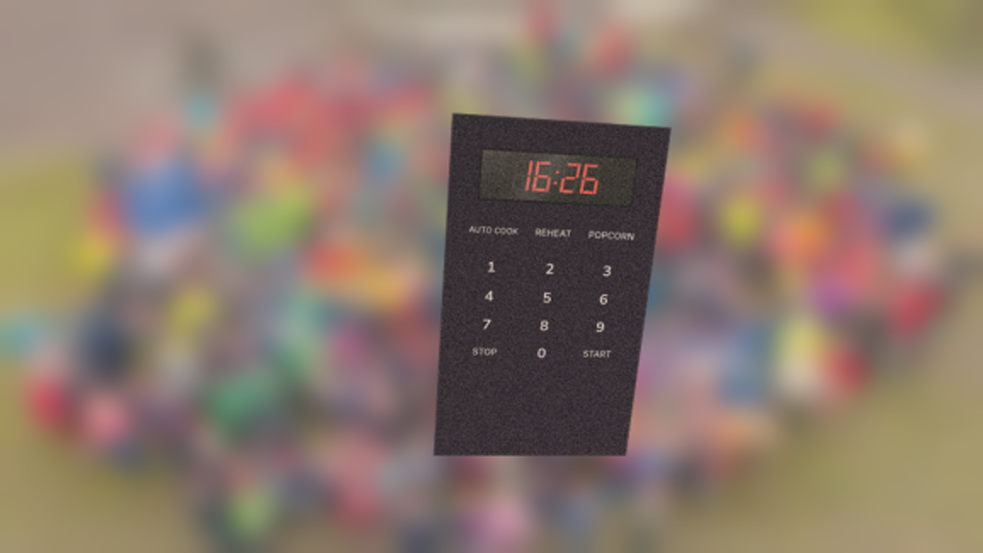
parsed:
**16:26**
